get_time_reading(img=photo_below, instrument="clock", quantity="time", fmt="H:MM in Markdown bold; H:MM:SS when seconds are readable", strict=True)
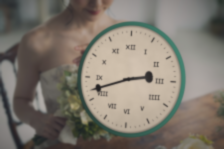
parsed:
**2:42**
